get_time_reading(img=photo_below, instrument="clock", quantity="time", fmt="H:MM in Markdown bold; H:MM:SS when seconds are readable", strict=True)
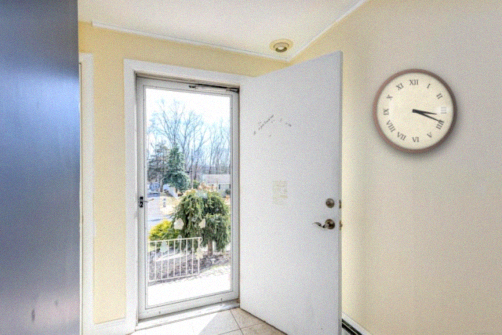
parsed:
**3:19**
